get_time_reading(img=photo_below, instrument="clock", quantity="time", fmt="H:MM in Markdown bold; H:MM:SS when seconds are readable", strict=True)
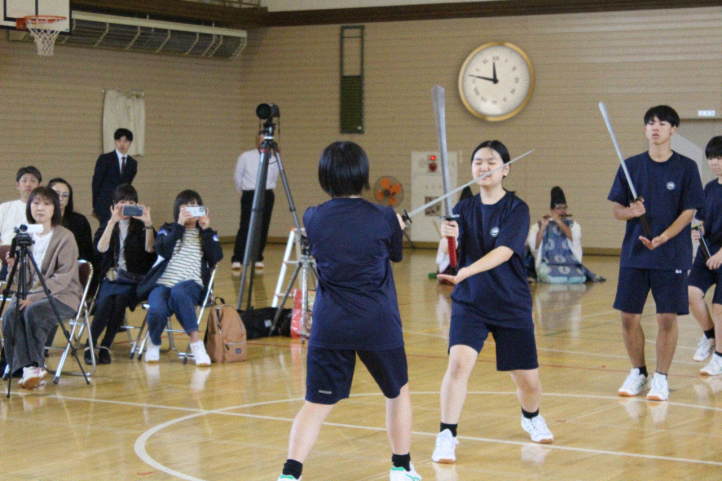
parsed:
**11:47**
